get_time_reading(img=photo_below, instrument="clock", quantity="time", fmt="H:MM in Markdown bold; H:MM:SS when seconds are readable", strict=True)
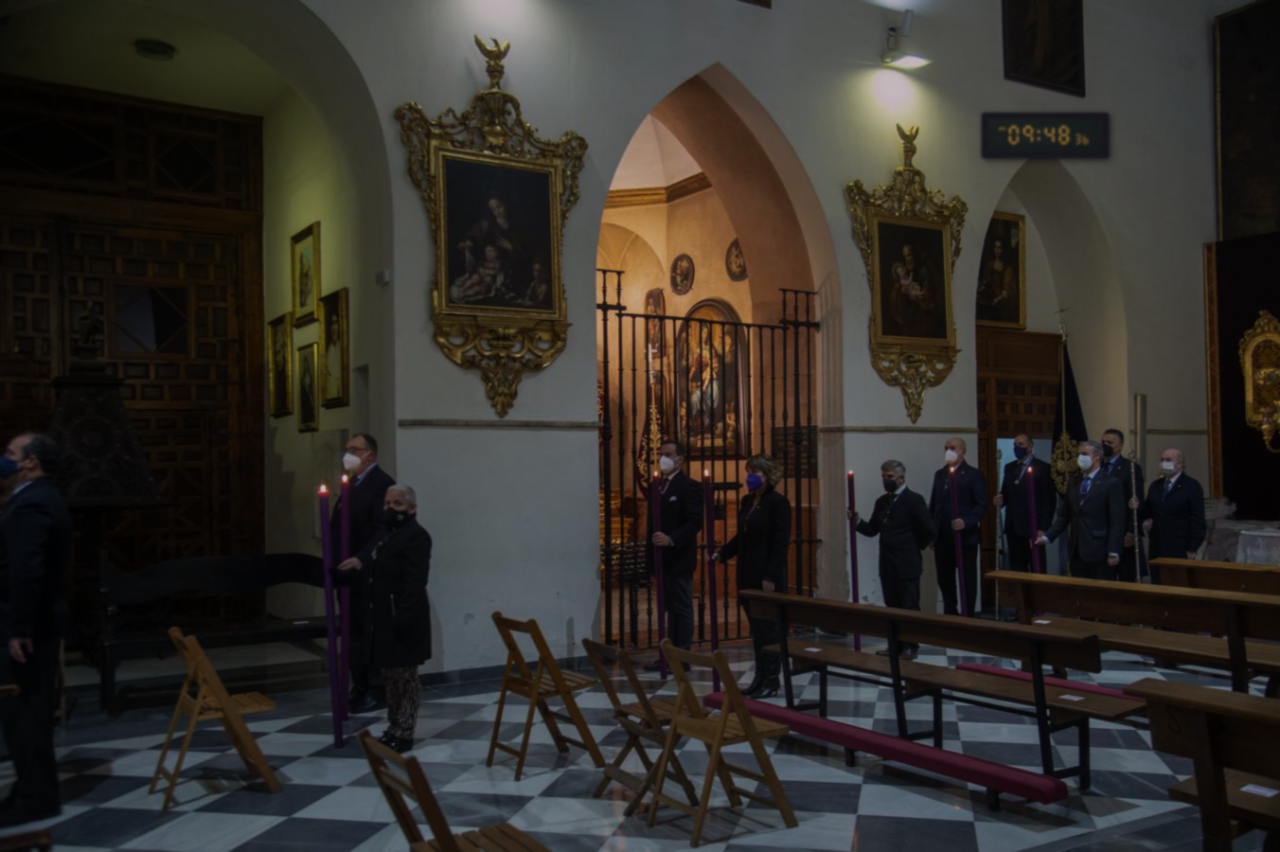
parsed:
**9:48**
